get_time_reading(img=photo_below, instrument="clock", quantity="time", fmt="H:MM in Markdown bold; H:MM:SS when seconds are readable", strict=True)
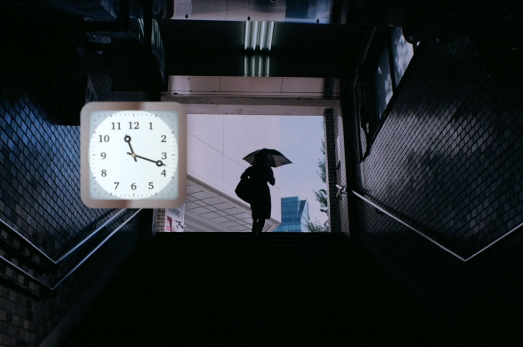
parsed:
**11:18**
